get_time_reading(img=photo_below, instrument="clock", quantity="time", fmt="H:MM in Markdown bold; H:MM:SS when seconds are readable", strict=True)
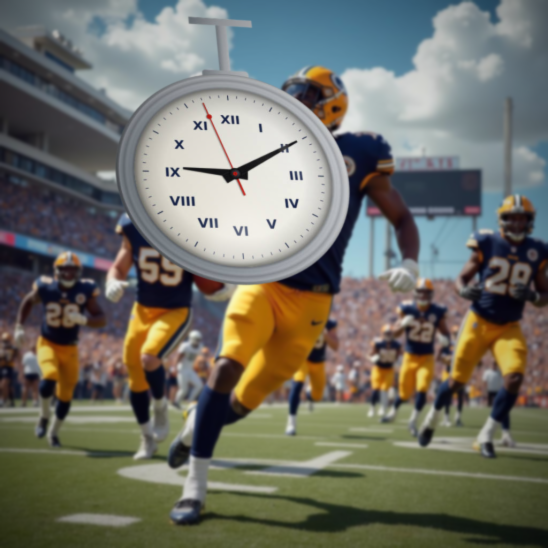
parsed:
**9:09:57**
